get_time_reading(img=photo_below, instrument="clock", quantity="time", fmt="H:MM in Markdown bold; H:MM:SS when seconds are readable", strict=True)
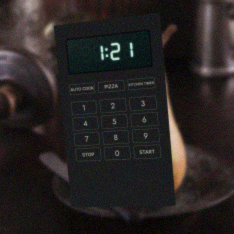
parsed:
**1:21**
